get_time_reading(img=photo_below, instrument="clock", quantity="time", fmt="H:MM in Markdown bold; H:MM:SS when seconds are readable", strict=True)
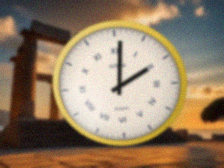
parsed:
**2:01**
